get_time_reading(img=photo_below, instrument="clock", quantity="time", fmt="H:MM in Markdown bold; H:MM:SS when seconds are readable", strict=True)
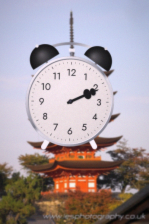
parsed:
**2:11**
